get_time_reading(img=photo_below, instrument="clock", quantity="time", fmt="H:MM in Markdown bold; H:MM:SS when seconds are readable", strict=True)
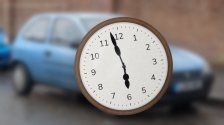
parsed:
**5:58**
